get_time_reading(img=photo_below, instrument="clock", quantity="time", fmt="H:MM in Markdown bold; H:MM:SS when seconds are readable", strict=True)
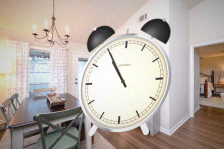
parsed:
**10:55**
